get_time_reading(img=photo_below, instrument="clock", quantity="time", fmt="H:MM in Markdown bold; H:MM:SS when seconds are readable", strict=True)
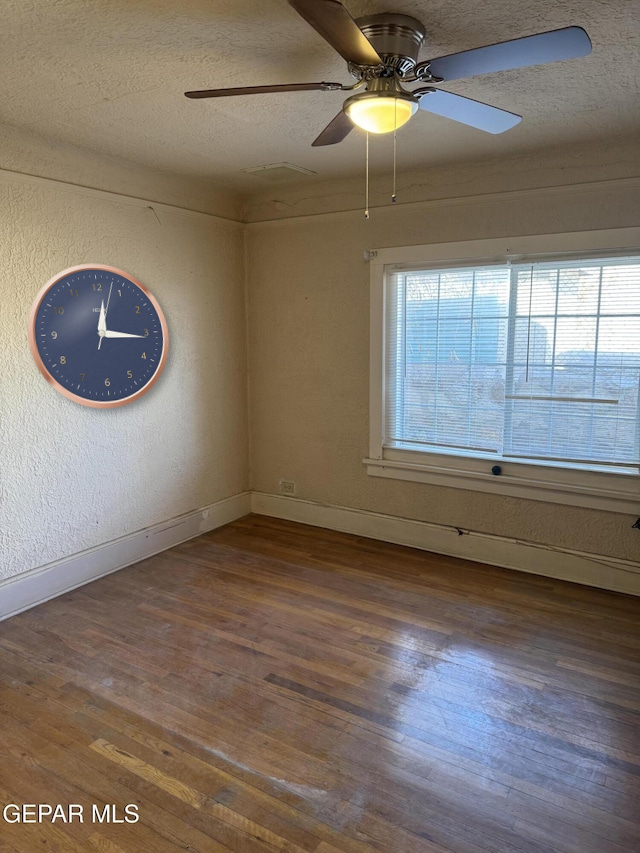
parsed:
**12:16:03**
